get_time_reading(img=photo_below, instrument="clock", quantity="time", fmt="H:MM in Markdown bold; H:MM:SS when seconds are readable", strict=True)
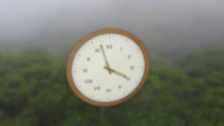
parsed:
**3:57**
